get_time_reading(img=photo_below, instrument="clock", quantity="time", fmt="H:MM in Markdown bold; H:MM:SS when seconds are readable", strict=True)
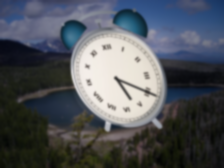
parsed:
**5:20**
